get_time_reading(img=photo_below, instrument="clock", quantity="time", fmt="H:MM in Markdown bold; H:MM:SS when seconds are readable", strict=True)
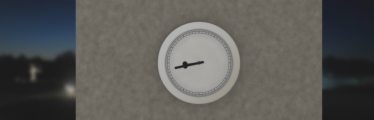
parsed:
**8:43**
